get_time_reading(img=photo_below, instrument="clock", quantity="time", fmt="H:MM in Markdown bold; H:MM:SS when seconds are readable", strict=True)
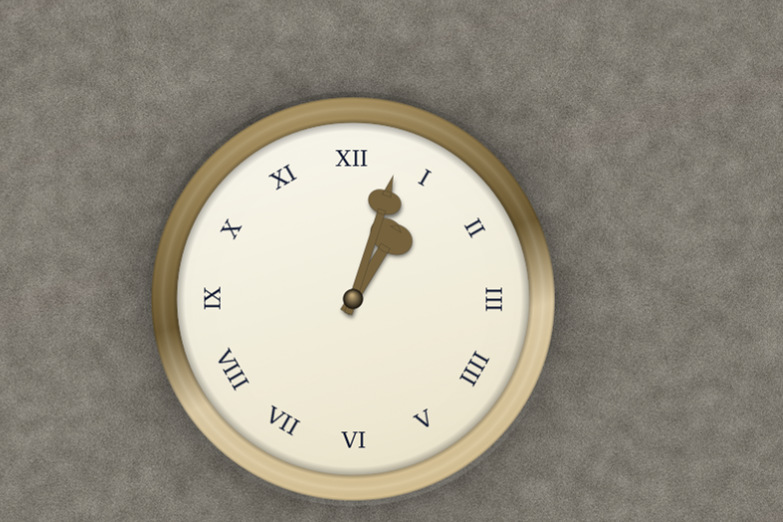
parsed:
**1:03**
